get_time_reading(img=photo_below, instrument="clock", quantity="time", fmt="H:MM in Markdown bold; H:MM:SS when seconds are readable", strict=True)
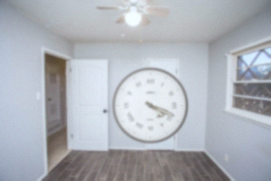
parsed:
**4:19**
